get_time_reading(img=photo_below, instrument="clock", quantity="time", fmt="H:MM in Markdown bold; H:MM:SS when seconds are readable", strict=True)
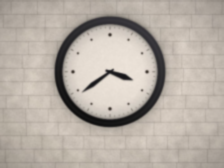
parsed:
**3:39**
